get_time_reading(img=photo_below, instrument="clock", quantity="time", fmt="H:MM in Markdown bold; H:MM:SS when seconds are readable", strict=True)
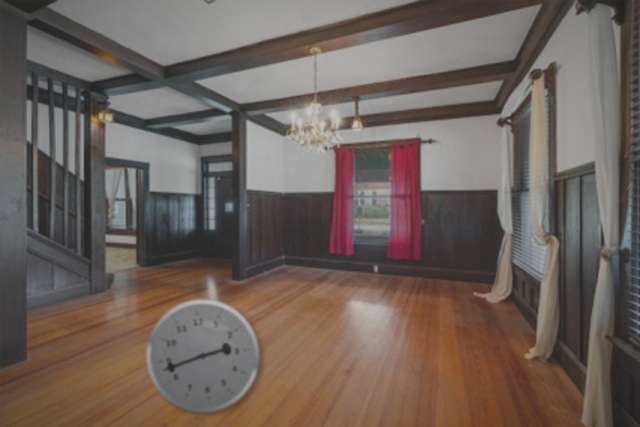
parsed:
**2:43**
